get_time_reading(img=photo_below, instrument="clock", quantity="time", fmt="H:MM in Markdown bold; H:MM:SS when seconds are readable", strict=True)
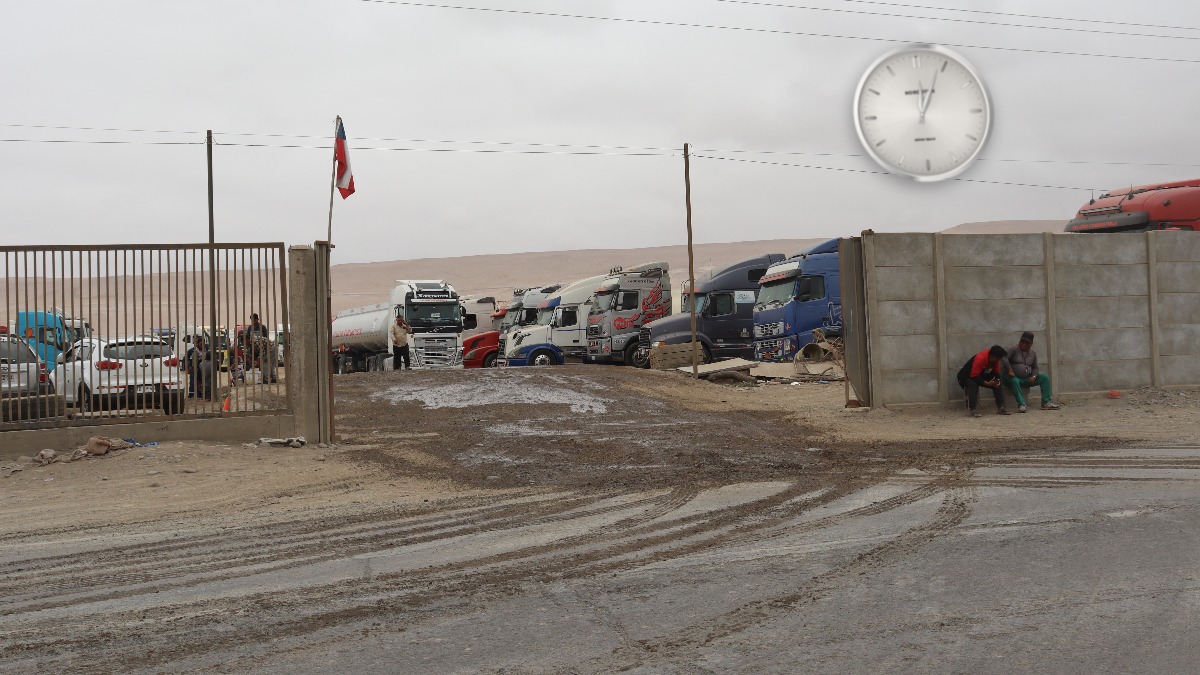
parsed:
**12:04**
